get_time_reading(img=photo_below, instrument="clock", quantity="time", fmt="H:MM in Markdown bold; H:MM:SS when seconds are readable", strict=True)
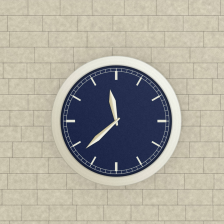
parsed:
**11:38**
